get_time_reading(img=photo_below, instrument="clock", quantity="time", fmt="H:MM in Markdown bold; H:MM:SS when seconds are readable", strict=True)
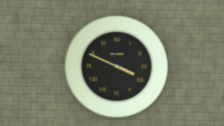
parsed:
**3:49**
